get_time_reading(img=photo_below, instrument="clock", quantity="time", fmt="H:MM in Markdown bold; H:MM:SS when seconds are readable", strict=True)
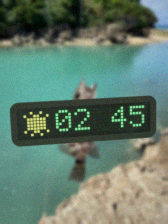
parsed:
**2:45**
